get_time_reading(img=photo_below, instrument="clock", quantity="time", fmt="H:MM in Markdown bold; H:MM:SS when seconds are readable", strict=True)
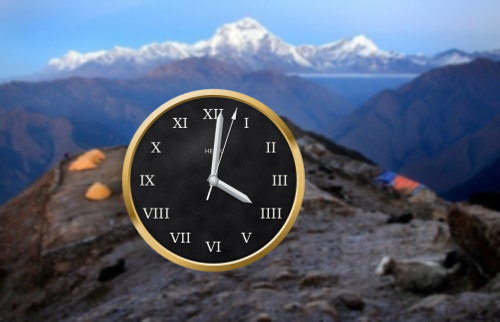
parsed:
**4:01:03**
